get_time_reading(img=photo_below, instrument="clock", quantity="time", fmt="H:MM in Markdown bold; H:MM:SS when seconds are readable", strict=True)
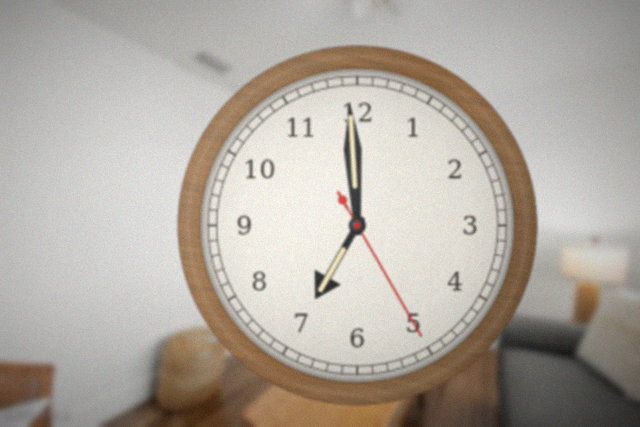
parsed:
**6:59:25**
